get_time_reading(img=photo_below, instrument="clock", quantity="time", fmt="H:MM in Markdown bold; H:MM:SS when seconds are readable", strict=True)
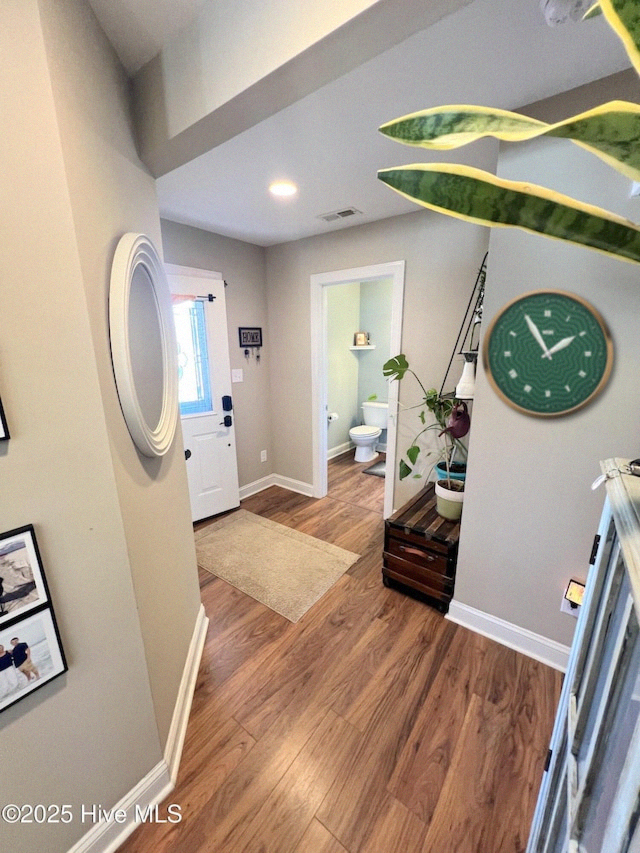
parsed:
**1:55**
